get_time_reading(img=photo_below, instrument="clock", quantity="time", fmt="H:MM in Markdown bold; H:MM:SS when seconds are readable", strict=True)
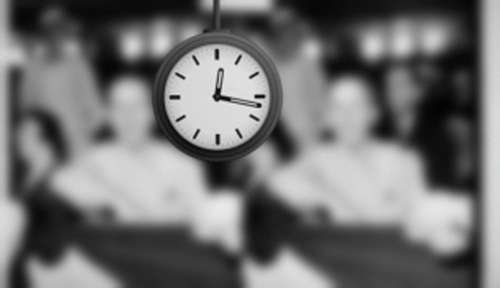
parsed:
**12:17**
